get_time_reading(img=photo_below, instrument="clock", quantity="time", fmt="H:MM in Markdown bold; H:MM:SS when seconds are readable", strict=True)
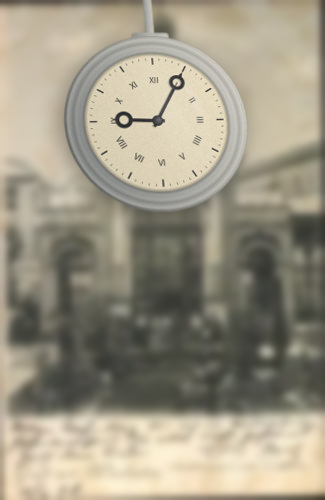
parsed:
**9:05**
